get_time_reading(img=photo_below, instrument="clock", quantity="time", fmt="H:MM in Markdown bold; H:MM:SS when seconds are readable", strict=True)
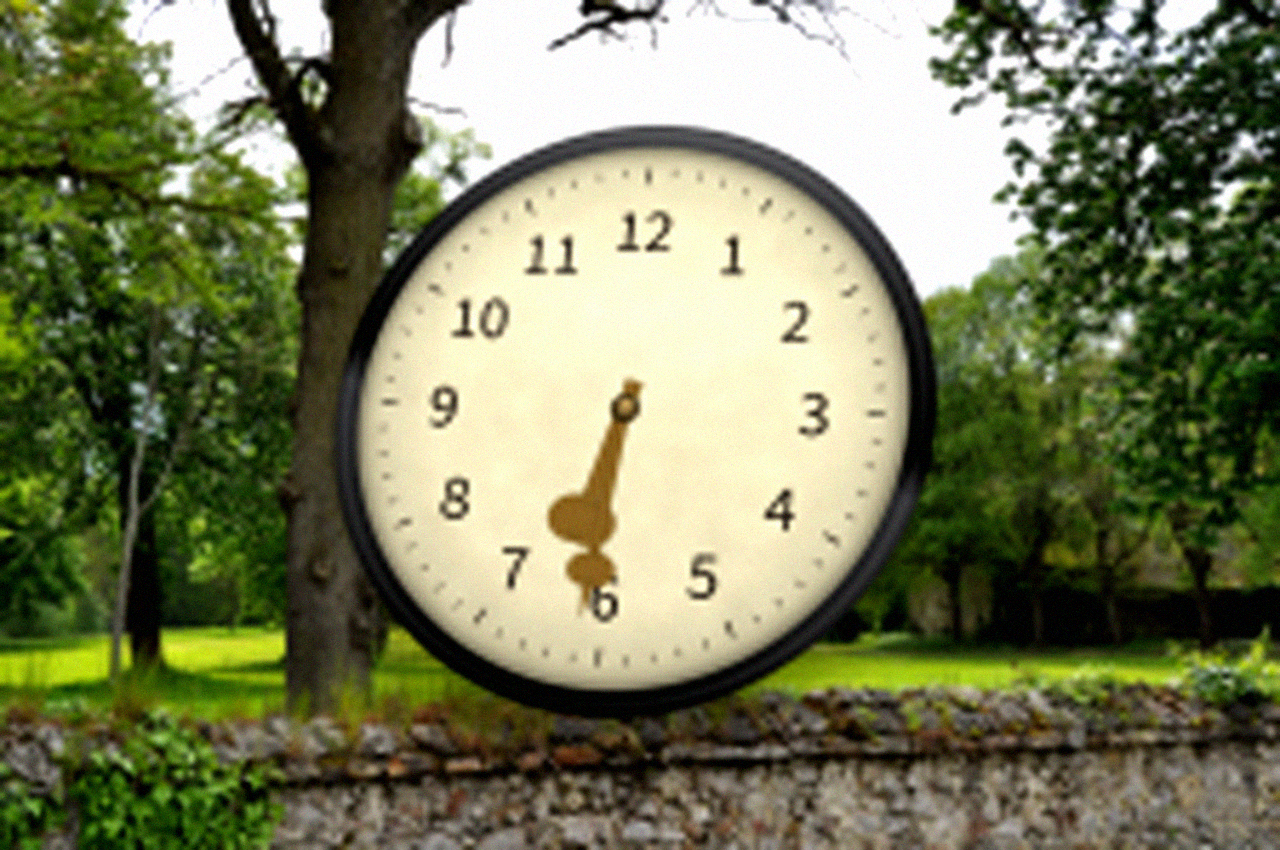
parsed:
**6:31**
